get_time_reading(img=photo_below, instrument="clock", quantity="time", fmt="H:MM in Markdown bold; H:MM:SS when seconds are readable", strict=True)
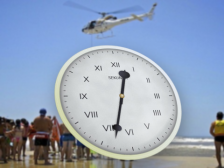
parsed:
**12:33**
